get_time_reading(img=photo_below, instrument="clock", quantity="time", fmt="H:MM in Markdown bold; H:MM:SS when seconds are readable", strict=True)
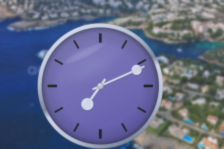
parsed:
**7:11**
